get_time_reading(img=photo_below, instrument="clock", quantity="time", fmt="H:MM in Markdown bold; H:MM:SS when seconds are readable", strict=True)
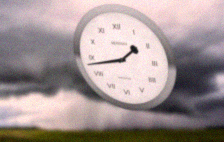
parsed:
**1:43**
